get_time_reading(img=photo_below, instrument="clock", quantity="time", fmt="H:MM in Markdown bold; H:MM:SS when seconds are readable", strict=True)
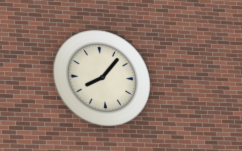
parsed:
**8:07**
